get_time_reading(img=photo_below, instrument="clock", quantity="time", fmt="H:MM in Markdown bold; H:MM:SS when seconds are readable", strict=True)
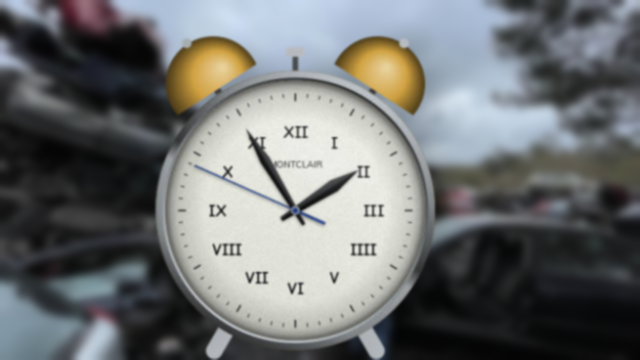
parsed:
**1:54:49**
